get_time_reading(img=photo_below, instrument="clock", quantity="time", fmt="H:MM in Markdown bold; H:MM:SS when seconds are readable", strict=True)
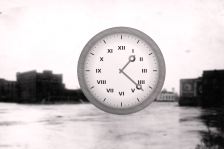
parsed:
**1:22**
